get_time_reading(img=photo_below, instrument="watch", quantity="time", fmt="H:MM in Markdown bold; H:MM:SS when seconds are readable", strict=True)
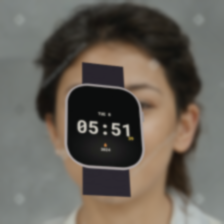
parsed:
**5:51**
